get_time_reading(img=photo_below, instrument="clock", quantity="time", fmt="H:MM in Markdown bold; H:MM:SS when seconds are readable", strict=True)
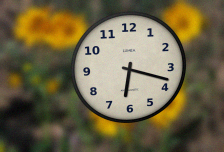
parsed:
**6:18**
